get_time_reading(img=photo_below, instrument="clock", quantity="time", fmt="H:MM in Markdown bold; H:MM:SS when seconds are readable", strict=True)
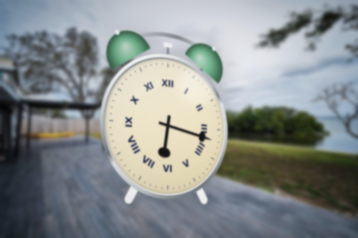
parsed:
**6:17**
